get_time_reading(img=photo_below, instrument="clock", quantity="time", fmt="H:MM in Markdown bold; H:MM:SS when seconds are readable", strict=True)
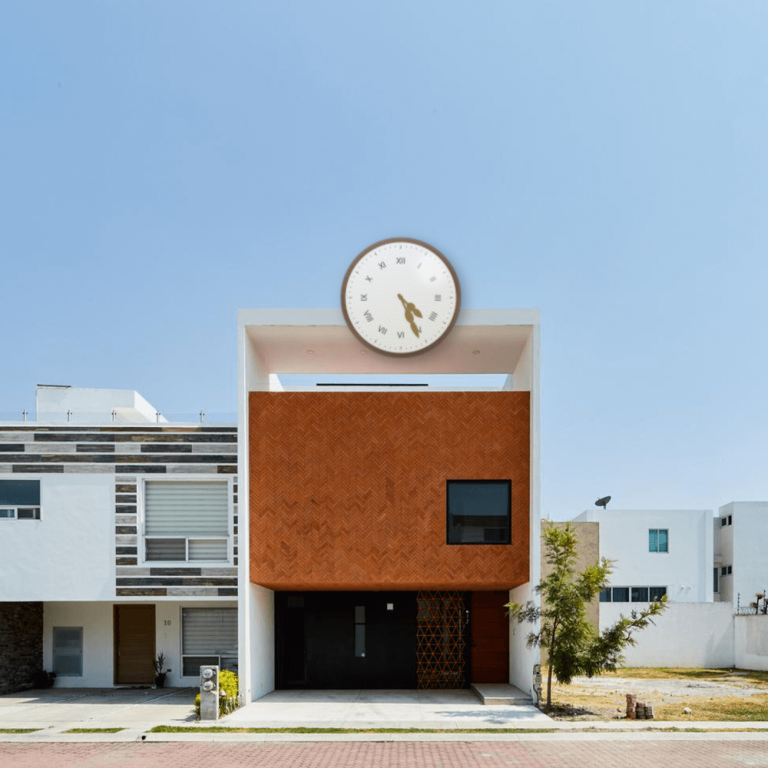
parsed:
**4:26**
